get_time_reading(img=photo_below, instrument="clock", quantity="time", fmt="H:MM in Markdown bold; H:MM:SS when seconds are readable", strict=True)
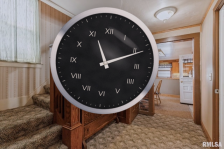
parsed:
**11:11**
